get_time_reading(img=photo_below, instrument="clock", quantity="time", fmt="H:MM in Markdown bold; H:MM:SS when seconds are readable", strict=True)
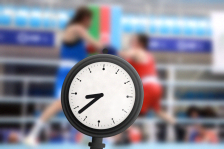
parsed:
**8:38**
